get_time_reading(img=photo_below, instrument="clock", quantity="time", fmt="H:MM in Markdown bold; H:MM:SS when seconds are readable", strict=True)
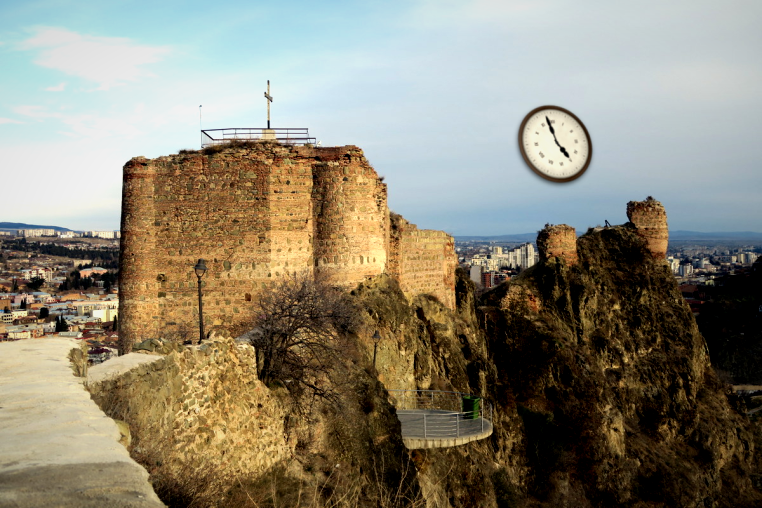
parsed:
**4:58**
